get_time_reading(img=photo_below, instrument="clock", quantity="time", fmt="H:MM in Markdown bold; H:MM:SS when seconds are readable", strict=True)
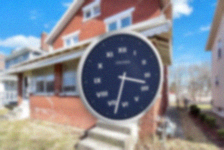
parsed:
**3:33**
